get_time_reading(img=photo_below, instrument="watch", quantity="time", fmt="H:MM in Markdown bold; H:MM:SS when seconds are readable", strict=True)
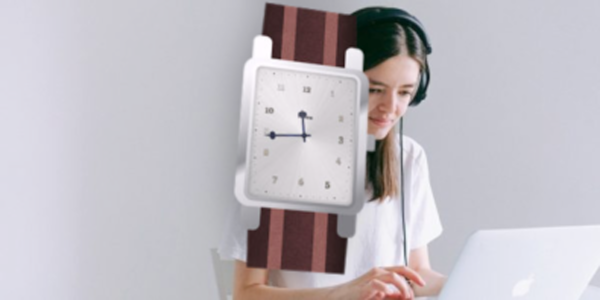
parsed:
**11:44**
